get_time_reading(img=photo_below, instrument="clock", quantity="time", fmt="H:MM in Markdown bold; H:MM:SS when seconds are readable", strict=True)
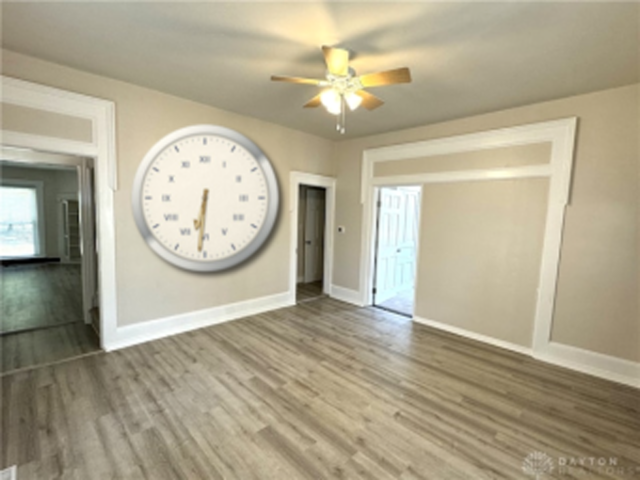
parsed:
**6:31**
